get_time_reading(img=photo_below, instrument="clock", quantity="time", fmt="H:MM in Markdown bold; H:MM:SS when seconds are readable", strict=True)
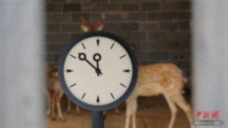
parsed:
**11:52**
